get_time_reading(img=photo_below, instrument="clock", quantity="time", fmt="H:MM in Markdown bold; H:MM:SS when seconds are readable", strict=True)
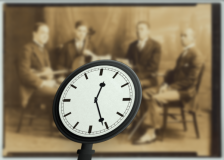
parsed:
**12:26**
